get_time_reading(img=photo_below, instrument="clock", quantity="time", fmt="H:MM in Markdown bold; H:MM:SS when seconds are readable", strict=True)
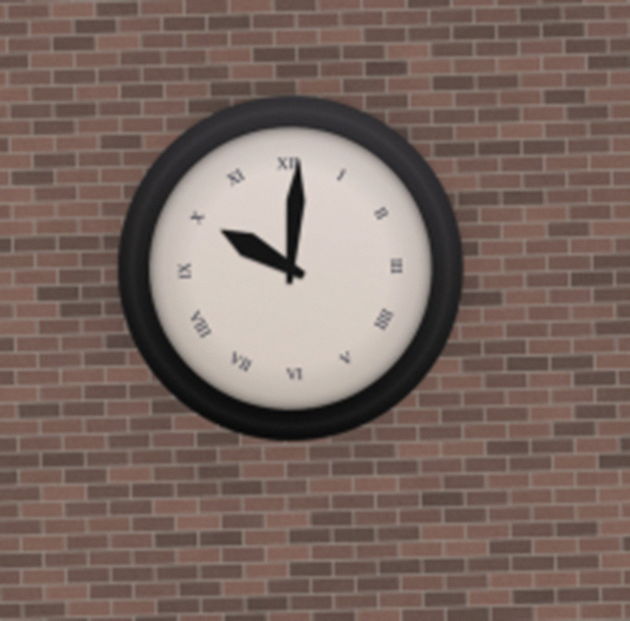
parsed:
**10:01**
